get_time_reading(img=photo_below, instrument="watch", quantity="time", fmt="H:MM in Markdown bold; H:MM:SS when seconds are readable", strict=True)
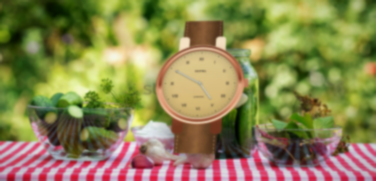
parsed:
**4:50**
